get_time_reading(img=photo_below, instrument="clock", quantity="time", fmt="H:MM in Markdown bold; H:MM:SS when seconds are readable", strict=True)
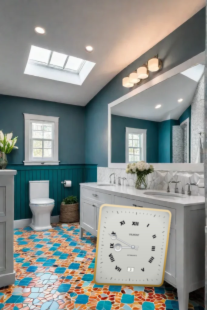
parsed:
**8:49**
